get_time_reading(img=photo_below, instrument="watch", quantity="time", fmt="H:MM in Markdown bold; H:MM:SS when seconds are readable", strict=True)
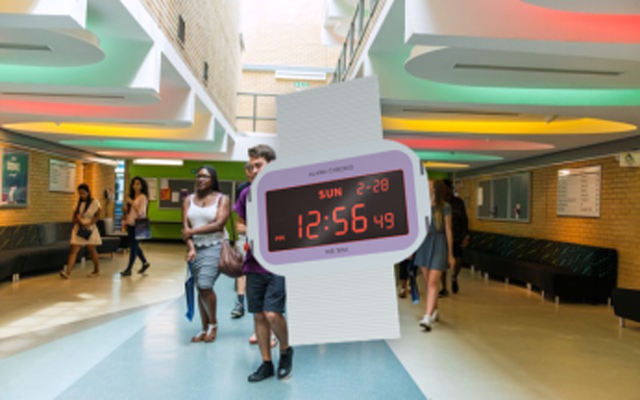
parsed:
**12:56:49**
